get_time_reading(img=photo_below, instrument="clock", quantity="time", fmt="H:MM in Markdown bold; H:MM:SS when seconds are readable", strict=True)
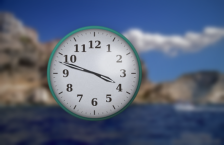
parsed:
**3:48**
